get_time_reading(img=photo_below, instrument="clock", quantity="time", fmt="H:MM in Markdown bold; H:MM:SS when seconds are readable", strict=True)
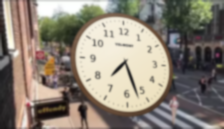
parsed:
**7:27**
